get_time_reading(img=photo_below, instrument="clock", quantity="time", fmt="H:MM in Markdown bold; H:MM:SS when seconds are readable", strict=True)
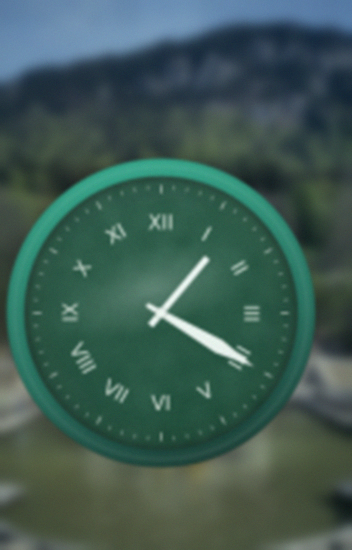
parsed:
**1:20**
